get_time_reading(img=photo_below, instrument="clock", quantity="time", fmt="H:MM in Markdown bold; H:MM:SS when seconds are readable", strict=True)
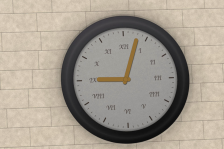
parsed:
**9:03**
